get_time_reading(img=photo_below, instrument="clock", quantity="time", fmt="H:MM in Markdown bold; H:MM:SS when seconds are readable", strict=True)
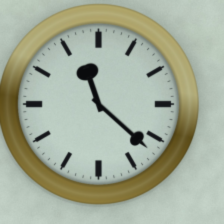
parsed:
**11:22**
